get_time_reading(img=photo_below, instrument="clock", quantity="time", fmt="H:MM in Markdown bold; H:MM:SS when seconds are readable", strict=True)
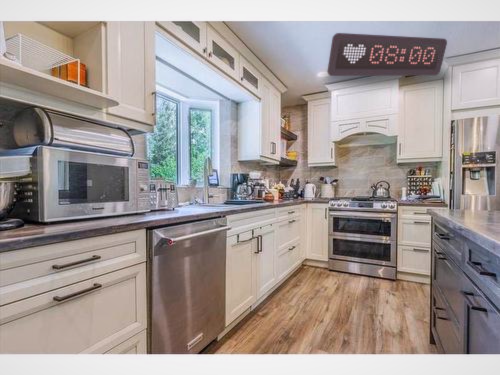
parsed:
**8:00**
